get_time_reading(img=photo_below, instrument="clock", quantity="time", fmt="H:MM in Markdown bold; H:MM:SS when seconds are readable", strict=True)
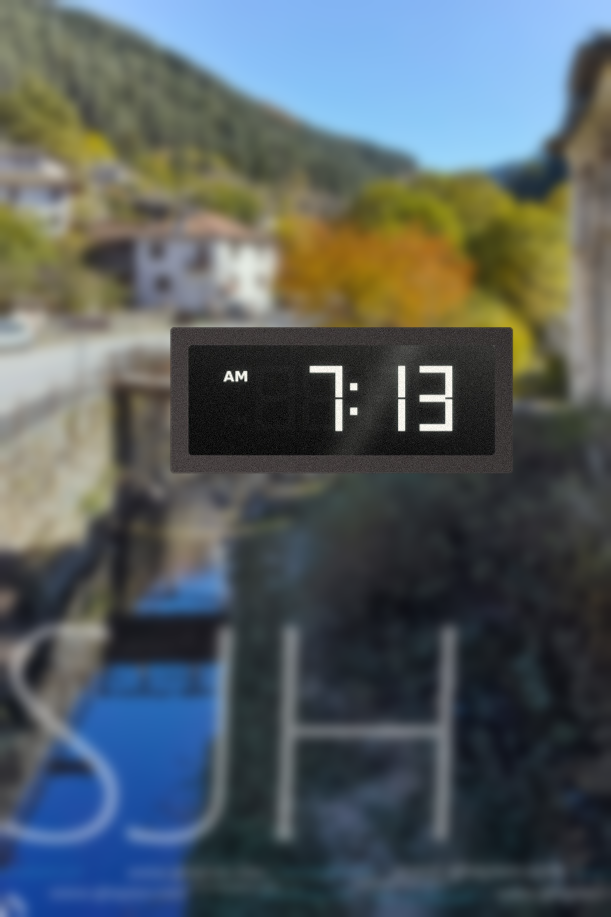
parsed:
**7:13**
